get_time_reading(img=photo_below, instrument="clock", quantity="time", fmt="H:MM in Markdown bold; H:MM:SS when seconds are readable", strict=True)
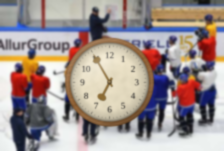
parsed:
**6:55**
